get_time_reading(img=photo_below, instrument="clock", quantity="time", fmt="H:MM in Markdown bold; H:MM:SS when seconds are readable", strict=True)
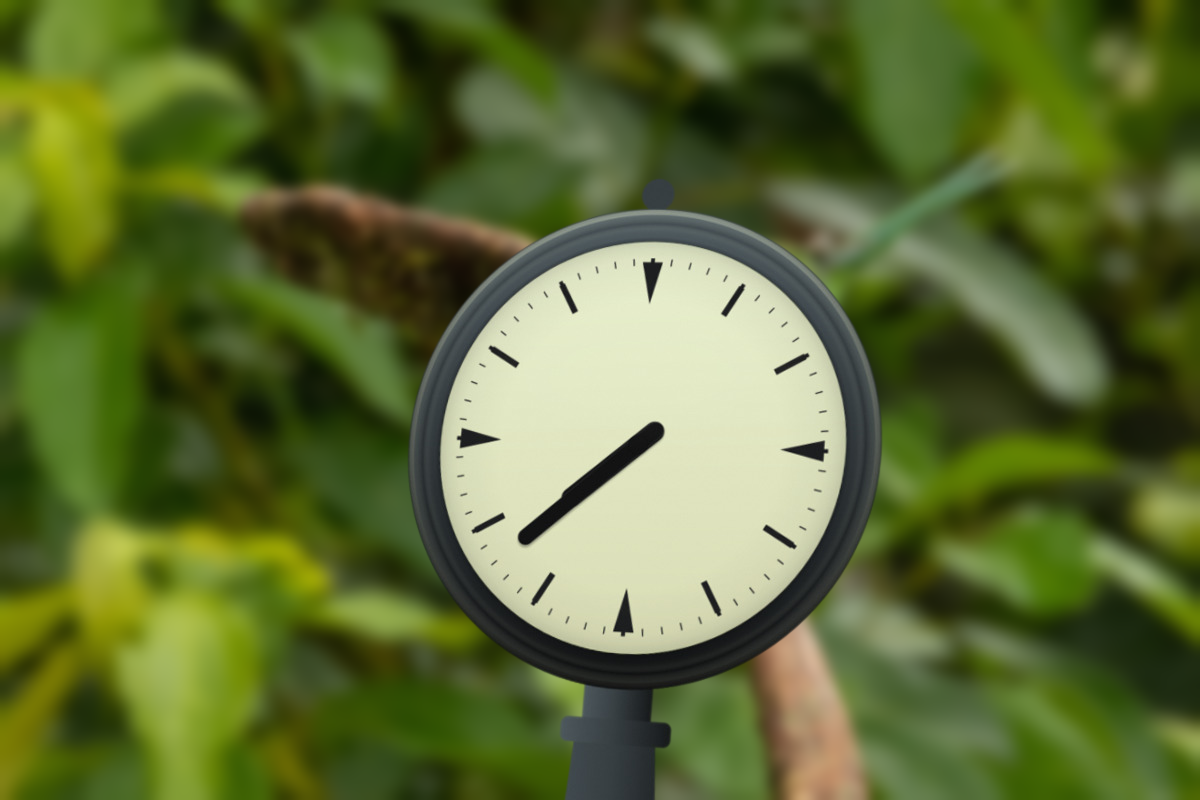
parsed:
**7:38**
